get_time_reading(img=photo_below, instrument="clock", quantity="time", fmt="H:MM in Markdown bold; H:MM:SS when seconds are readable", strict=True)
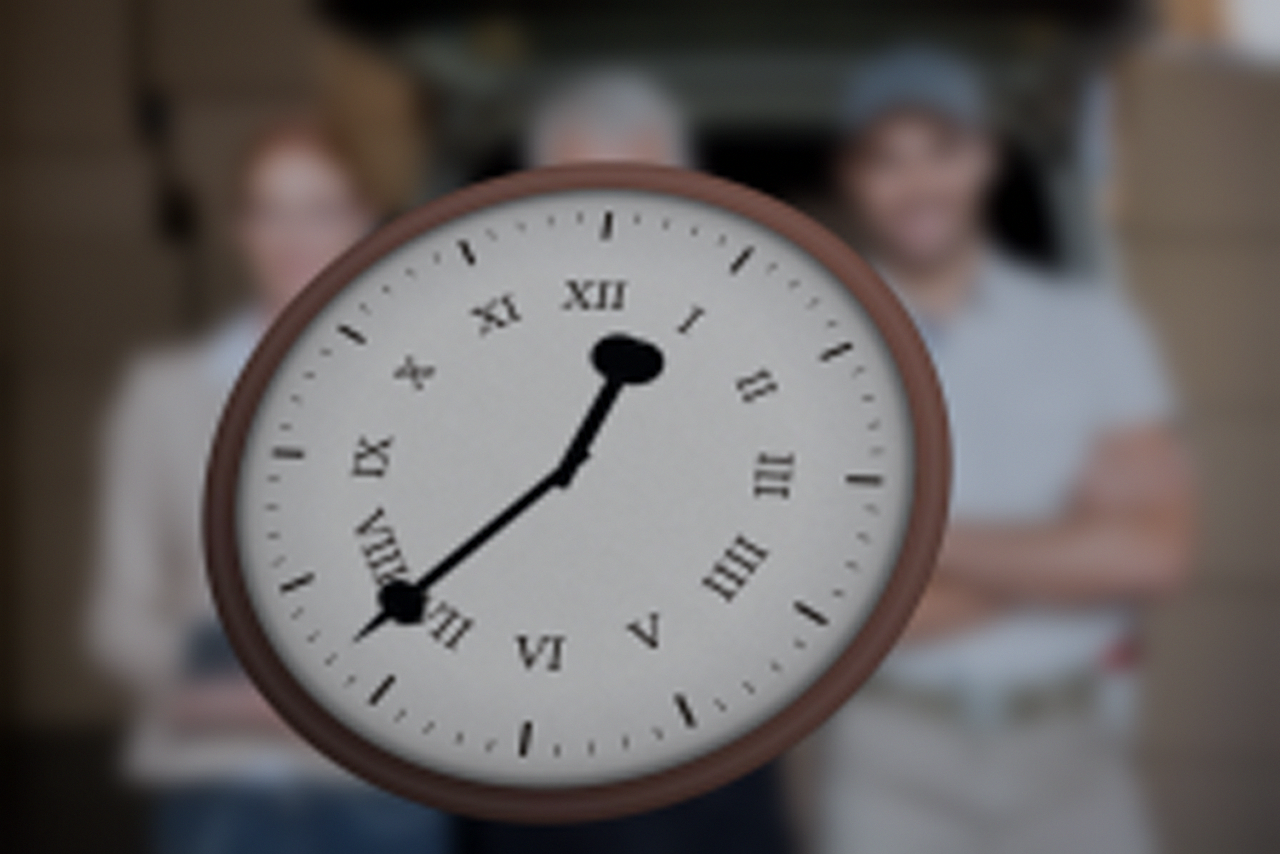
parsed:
**12:37**
